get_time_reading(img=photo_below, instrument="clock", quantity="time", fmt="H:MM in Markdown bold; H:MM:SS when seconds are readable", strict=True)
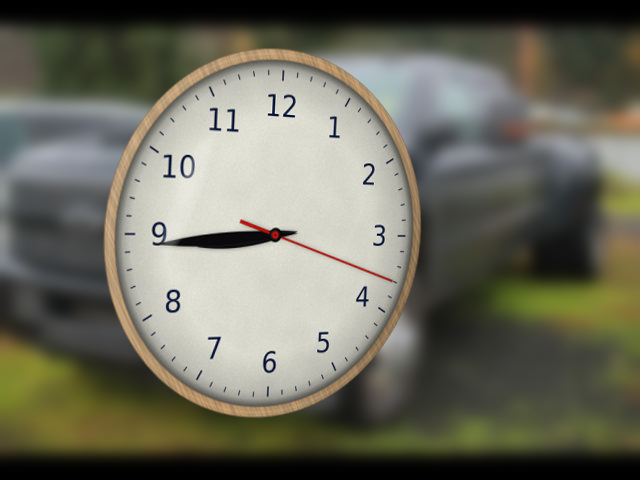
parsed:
**8:44:18**
